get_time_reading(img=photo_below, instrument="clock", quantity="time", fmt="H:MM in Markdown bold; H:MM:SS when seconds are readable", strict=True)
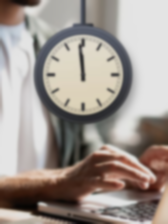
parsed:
**11:59**
